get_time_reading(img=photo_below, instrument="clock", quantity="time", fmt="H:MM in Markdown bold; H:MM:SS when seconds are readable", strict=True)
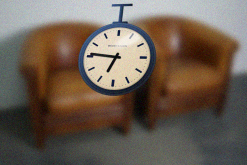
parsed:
**6:46**
